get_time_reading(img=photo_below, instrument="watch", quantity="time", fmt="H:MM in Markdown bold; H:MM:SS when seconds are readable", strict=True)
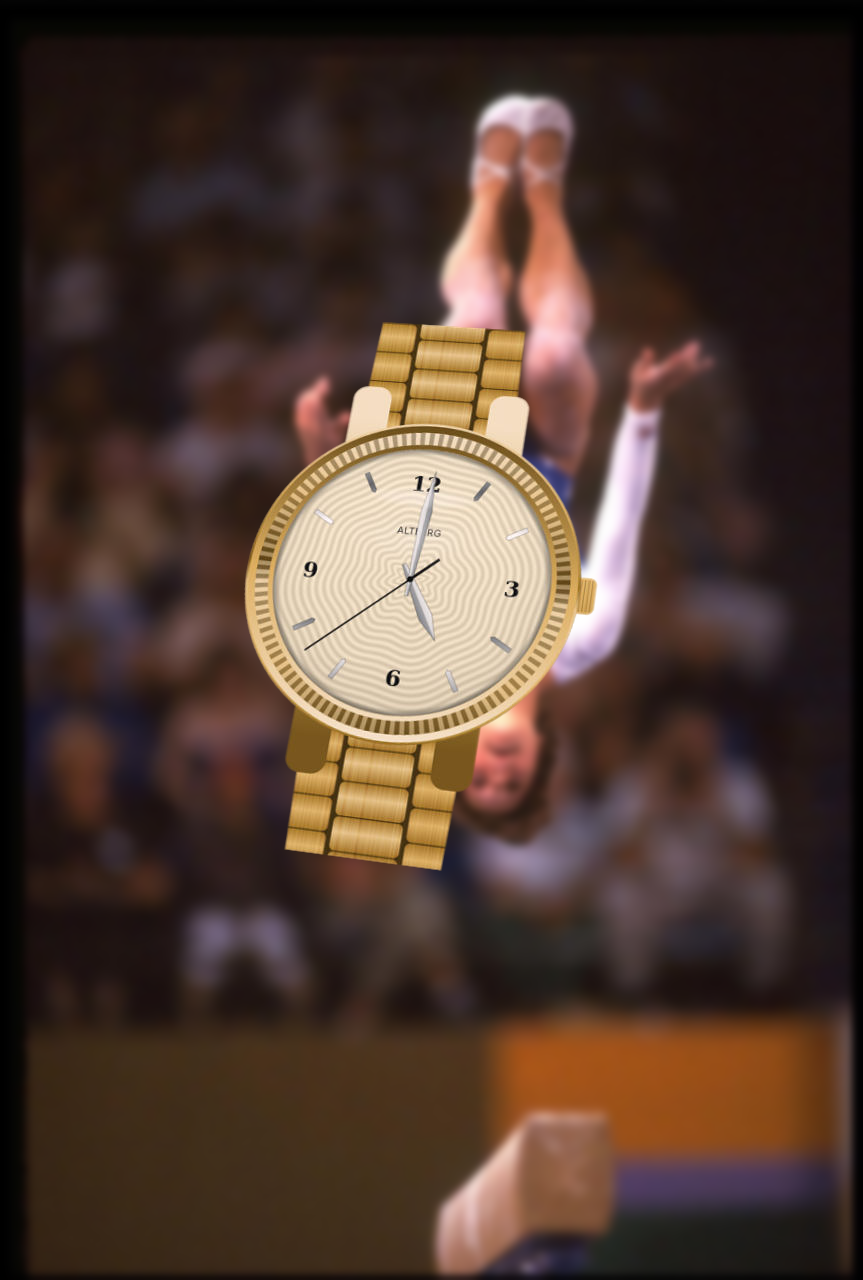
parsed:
**5:00:38**
